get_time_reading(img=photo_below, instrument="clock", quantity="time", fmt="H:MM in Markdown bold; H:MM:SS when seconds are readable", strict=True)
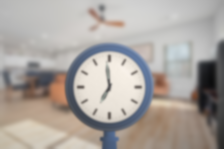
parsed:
**6:59**
